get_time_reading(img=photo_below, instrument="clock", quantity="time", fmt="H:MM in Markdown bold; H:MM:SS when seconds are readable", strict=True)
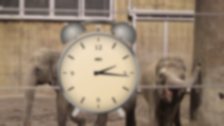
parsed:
**2:16**
